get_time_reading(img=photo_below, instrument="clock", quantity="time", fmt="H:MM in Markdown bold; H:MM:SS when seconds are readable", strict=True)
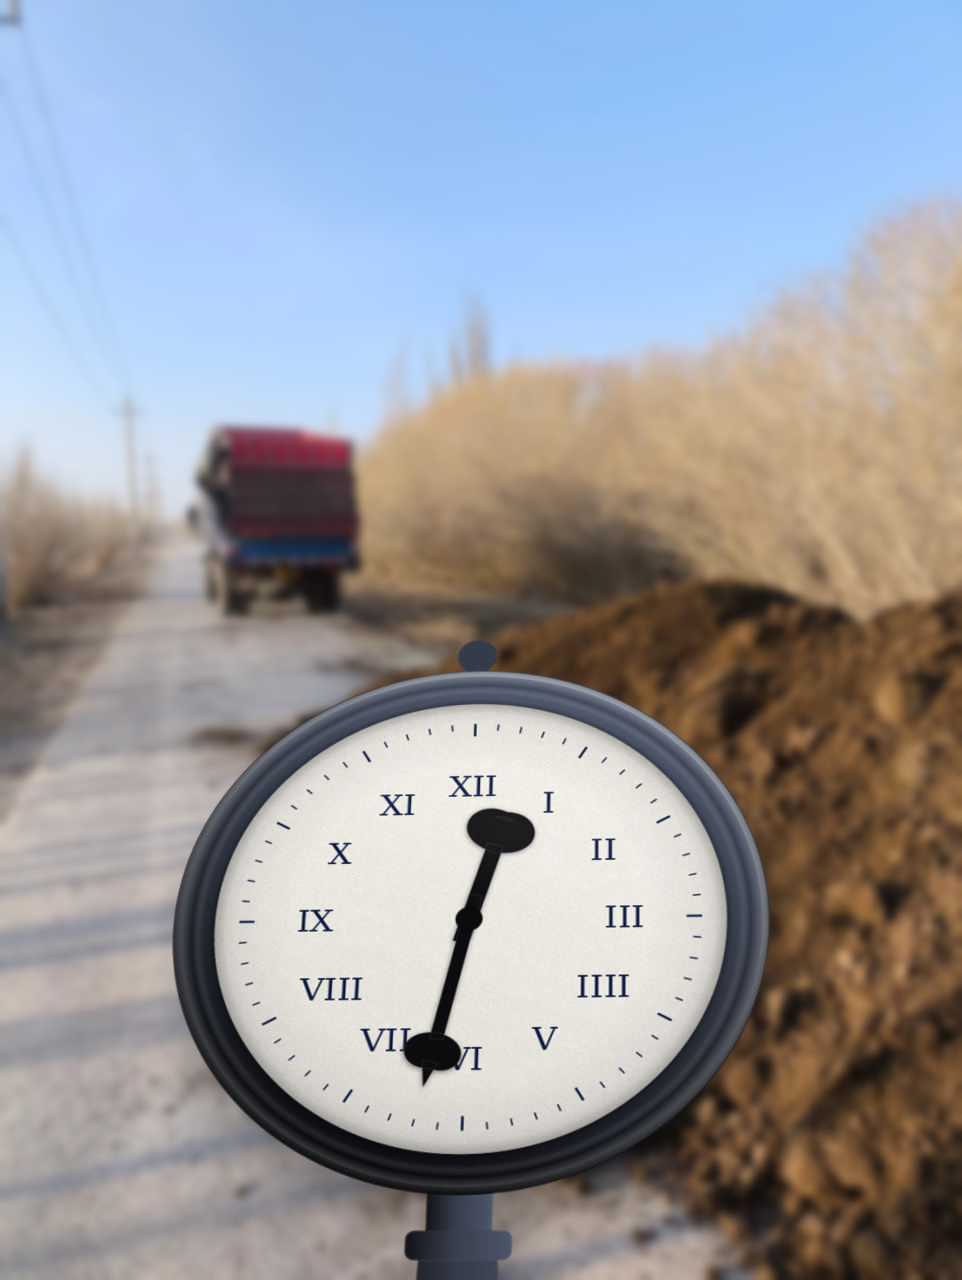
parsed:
**12:32**
